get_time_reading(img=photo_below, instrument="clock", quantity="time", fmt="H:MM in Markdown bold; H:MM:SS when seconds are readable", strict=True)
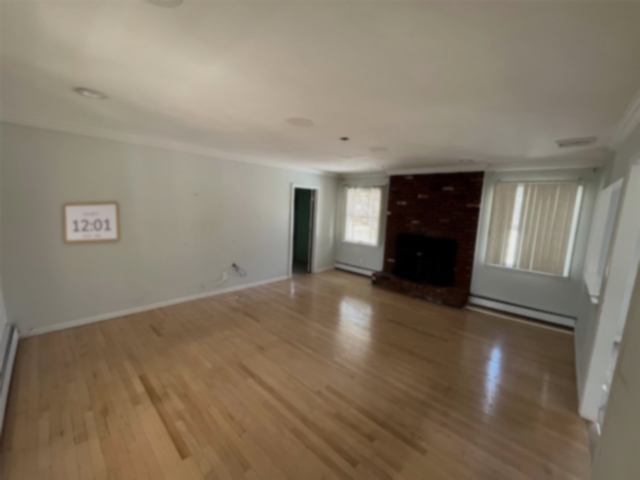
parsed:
**12:01**
